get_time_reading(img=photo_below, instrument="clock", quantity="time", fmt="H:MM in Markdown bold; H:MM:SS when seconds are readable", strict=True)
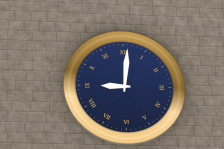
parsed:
**9:01**
